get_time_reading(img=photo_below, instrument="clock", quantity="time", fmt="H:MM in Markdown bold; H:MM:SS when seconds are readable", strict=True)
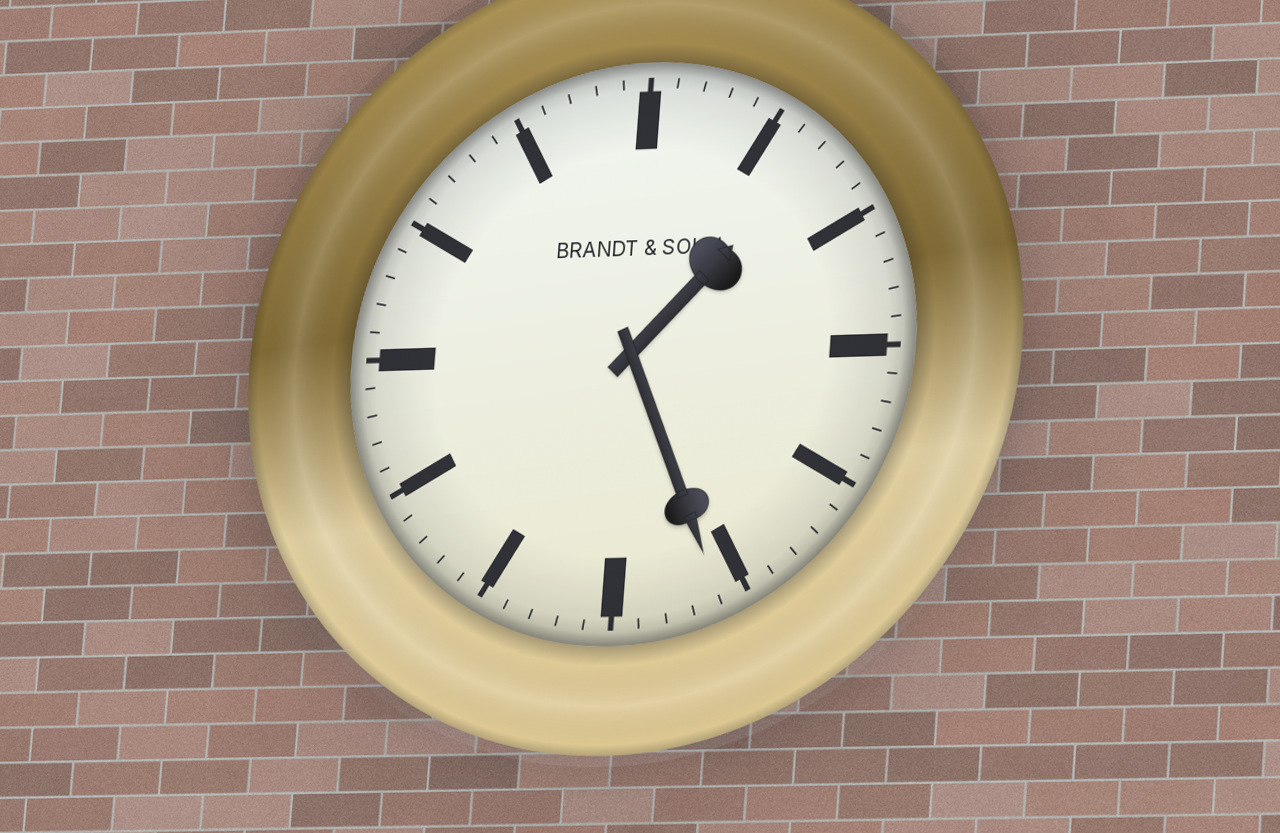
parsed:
**1:26**
